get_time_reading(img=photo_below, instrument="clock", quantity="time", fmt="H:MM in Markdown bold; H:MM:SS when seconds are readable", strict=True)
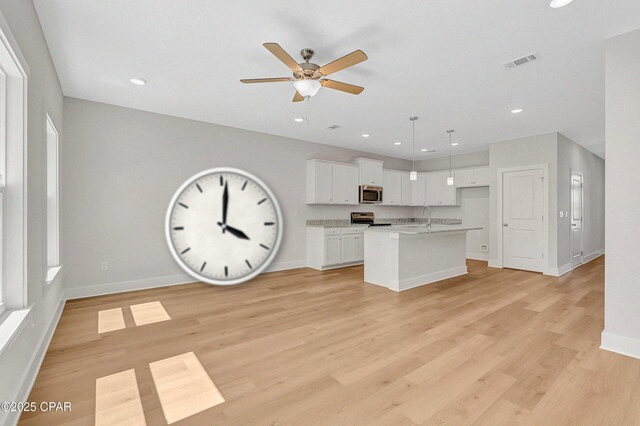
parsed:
**4:01**
